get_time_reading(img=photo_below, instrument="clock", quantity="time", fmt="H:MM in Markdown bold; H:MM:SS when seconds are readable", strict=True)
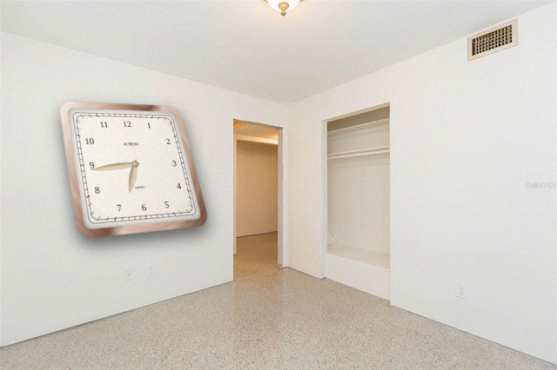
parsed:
**6:44**
